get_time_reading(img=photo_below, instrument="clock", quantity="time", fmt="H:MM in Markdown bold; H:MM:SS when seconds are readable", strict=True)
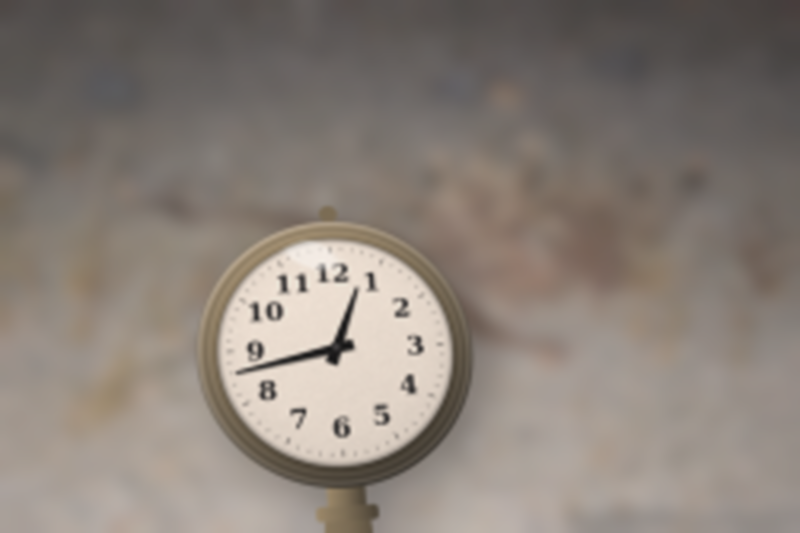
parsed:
**12:43**
